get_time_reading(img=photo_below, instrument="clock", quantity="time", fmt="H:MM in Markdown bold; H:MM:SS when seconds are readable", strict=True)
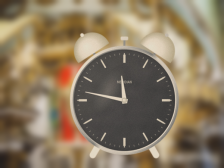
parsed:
**11:47**
